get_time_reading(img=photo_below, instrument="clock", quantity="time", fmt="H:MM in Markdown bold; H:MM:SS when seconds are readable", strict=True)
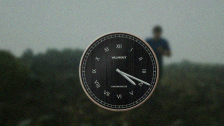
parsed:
**4:19**
